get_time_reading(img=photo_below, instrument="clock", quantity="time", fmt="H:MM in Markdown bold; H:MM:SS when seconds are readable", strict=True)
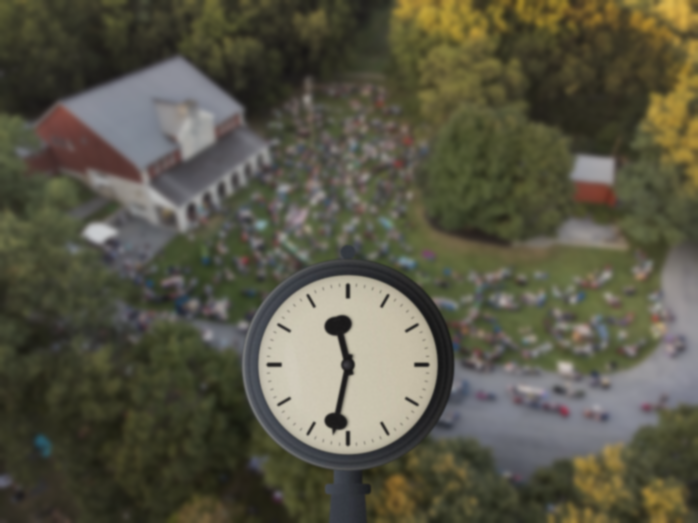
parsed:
**11:32**
